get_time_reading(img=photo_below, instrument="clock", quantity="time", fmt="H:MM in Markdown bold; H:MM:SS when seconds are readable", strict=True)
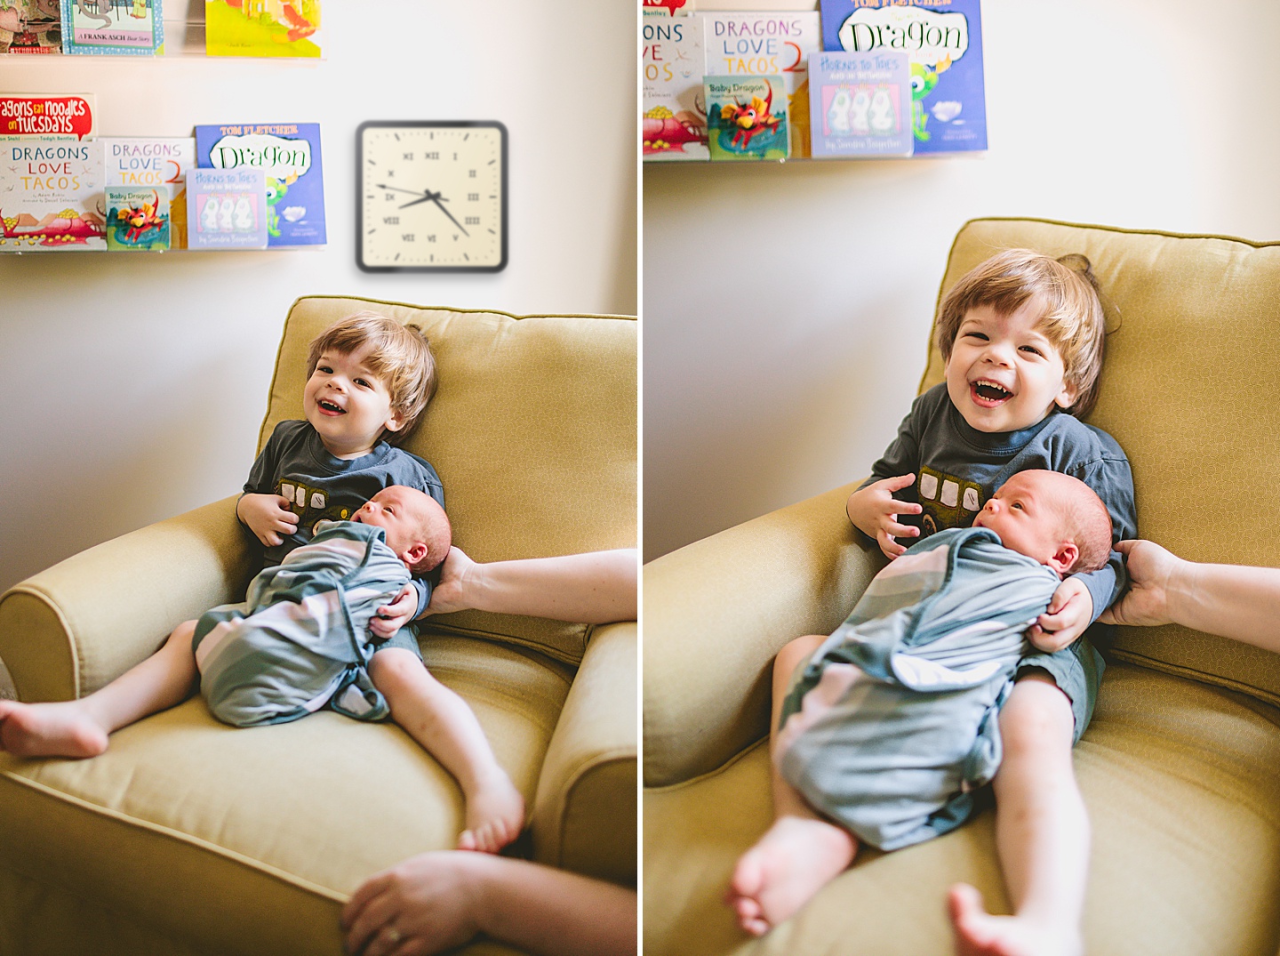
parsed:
**8:22:47**
